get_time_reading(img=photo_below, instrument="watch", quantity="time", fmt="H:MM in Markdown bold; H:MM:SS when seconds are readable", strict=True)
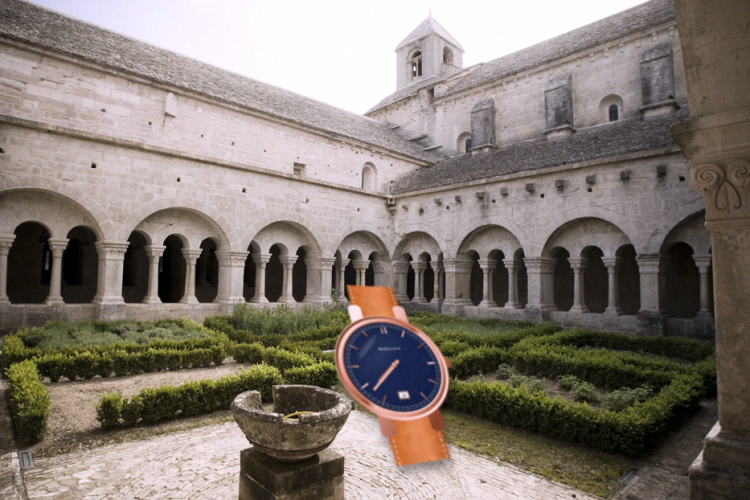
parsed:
**7:38**
